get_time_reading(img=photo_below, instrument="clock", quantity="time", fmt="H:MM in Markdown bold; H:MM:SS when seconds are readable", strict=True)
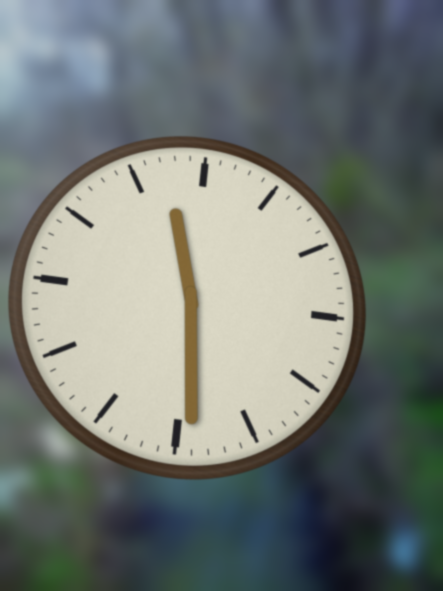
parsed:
**11:29**
